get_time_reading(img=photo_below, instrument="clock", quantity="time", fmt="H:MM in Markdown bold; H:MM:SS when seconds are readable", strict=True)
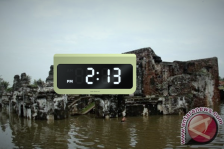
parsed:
**2:13**
